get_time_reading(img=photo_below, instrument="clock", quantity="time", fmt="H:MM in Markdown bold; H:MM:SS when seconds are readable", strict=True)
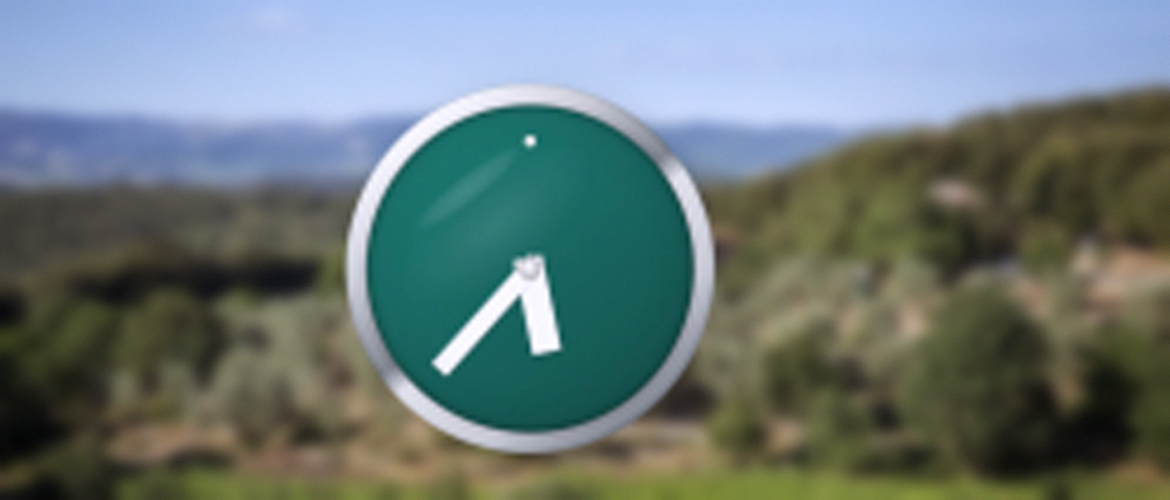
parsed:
**5:37**
